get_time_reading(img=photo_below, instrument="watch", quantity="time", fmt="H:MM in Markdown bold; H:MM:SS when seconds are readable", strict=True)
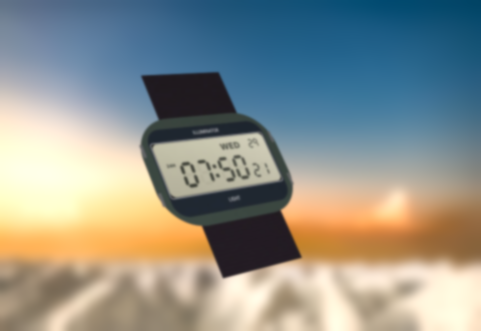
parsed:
**7:50:21**
